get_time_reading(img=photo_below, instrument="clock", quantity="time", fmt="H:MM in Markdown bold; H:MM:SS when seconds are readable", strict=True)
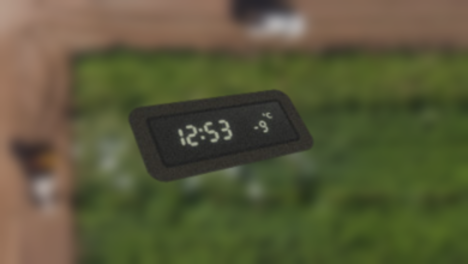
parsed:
**12:53**
